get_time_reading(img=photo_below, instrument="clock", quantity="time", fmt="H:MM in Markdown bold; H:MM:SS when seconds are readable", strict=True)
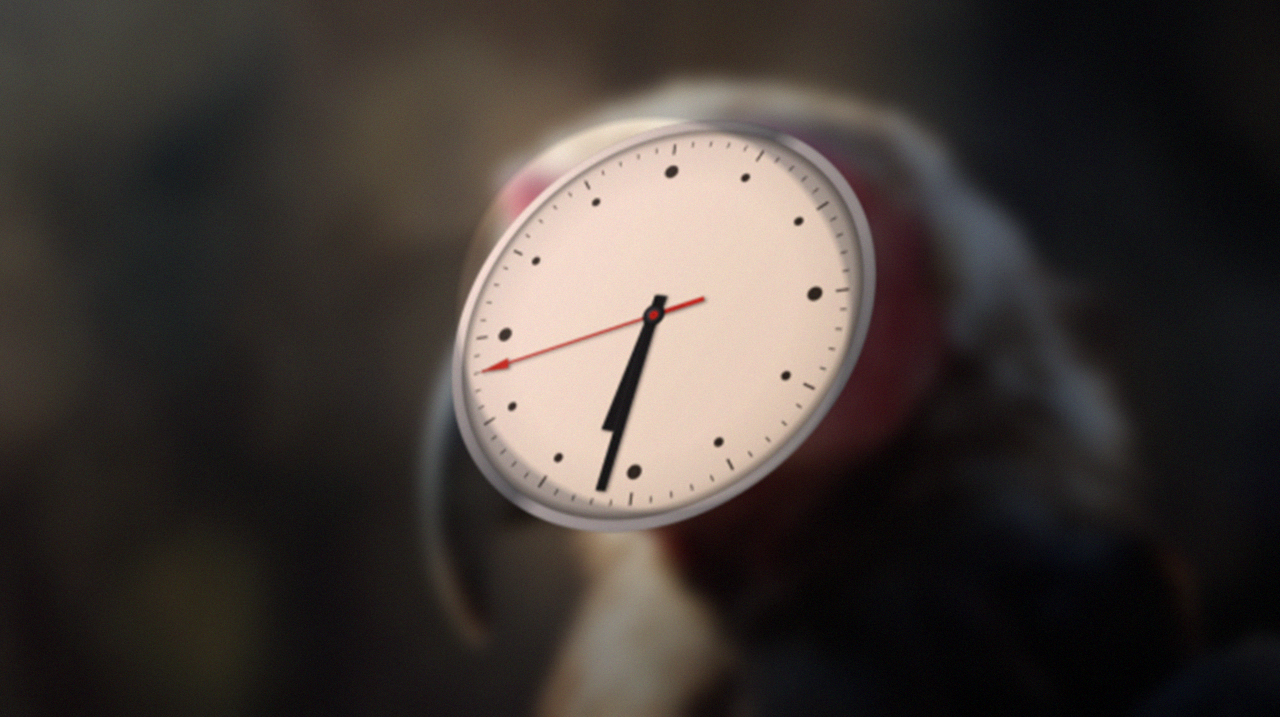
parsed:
**6:31:43**
